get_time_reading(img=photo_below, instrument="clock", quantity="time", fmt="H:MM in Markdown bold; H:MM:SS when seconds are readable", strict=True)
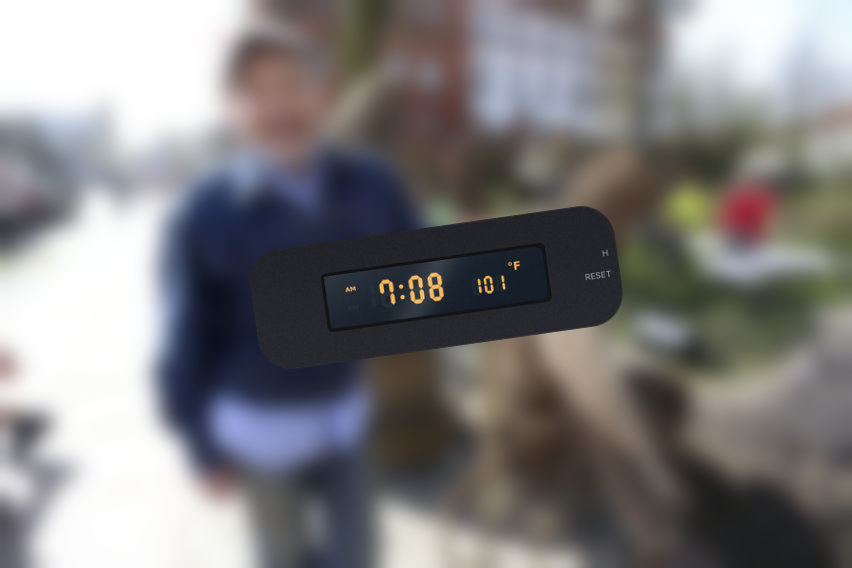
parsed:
**7:08**
